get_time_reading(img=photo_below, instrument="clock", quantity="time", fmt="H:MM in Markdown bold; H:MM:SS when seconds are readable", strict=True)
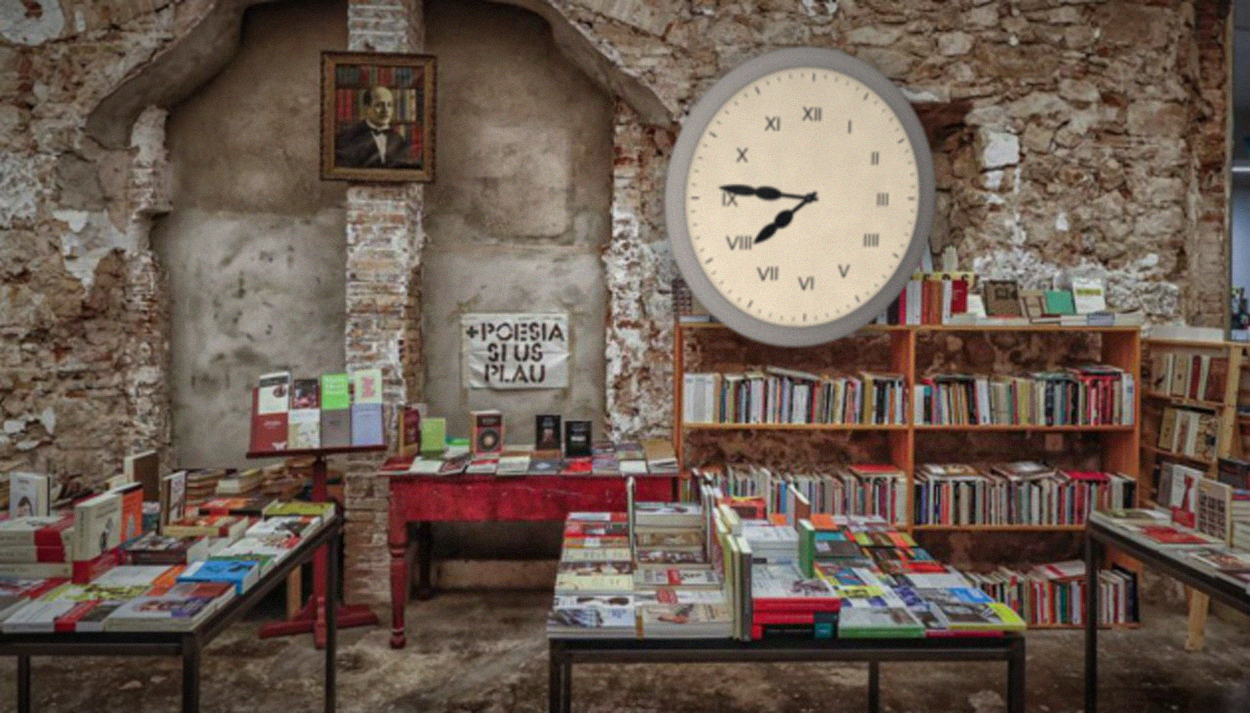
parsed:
**7:46**
